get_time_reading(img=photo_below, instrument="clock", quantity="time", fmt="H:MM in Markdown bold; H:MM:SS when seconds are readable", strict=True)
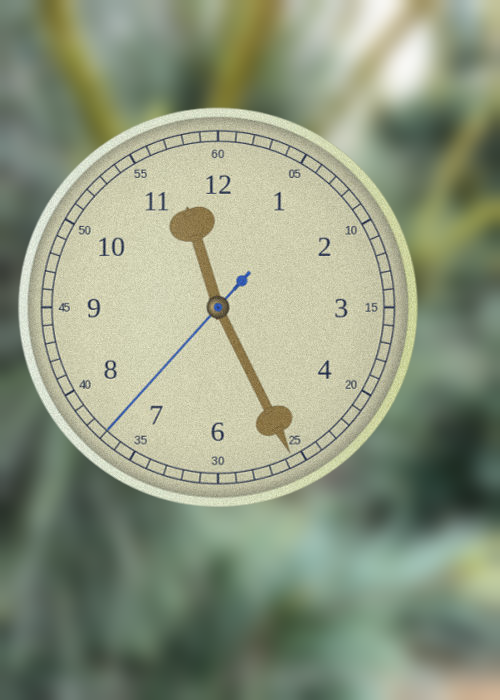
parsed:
**11:25:37**
